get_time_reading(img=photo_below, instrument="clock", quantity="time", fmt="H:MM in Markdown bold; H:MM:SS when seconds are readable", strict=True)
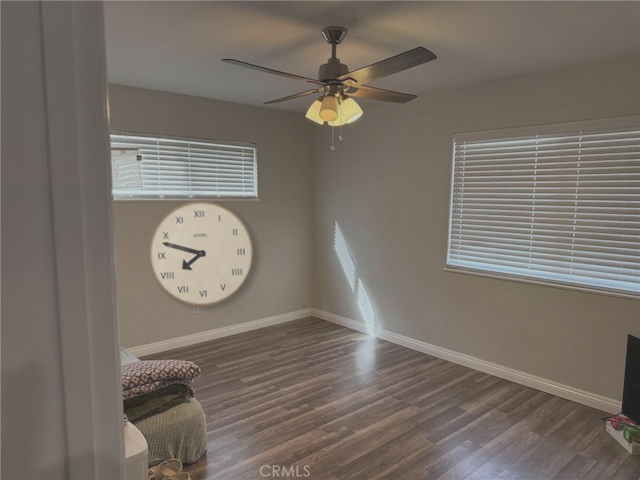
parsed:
**7:48**
